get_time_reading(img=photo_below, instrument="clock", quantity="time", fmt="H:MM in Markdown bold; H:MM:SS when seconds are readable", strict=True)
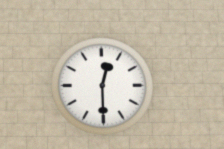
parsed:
**12:30**
